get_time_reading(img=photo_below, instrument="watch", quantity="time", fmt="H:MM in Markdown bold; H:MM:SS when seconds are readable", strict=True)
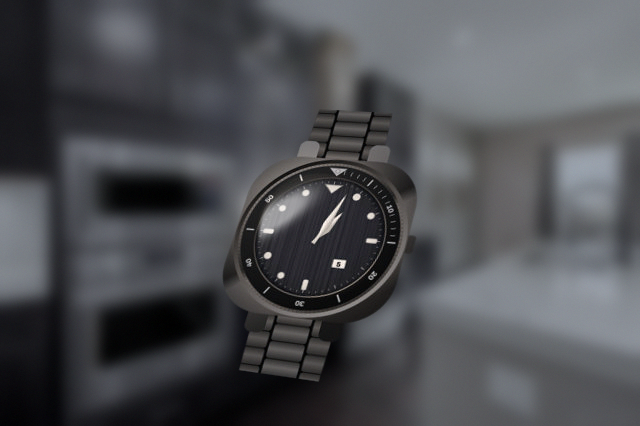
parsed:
**1:03**
